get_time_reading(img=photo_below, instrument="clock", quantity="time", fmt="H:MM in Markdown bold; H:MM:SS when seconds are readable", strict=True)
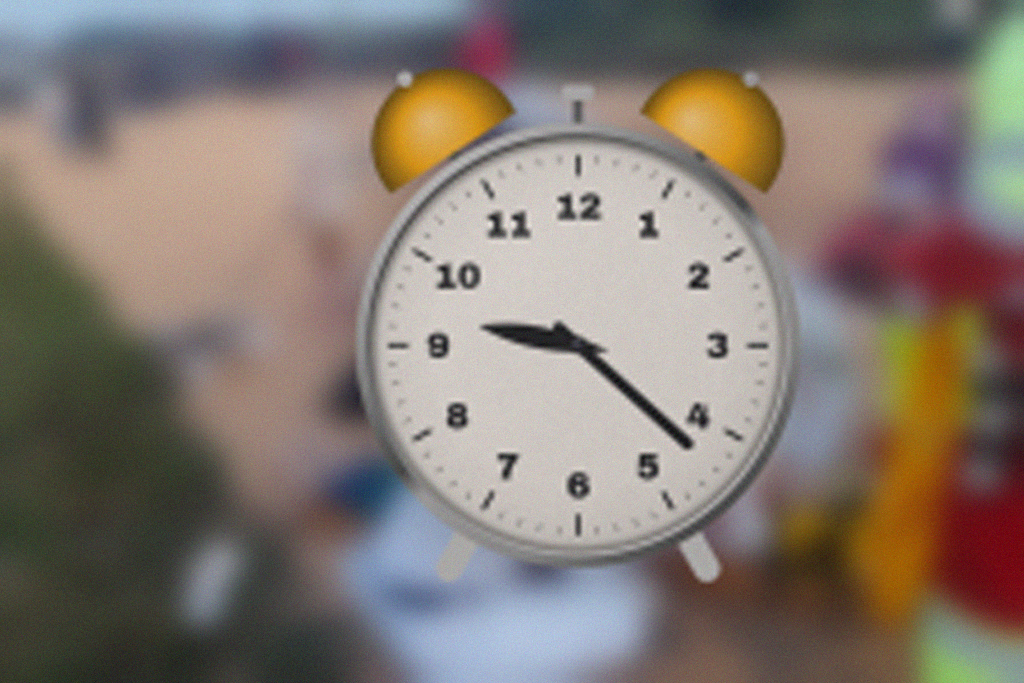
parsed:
**9:22**
